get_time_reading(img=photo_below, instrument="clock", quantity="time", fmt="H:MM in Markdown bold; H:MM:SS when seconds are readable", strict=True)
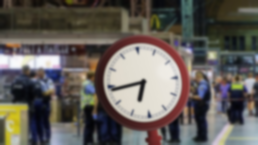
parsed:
**6:44**
